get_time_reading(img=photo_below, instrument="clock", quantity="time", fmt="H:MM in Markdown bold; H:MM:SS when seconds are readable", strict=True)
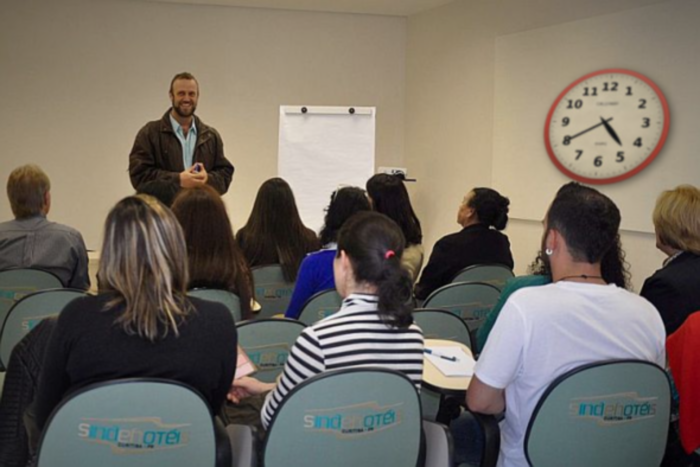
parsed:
**4:40**
